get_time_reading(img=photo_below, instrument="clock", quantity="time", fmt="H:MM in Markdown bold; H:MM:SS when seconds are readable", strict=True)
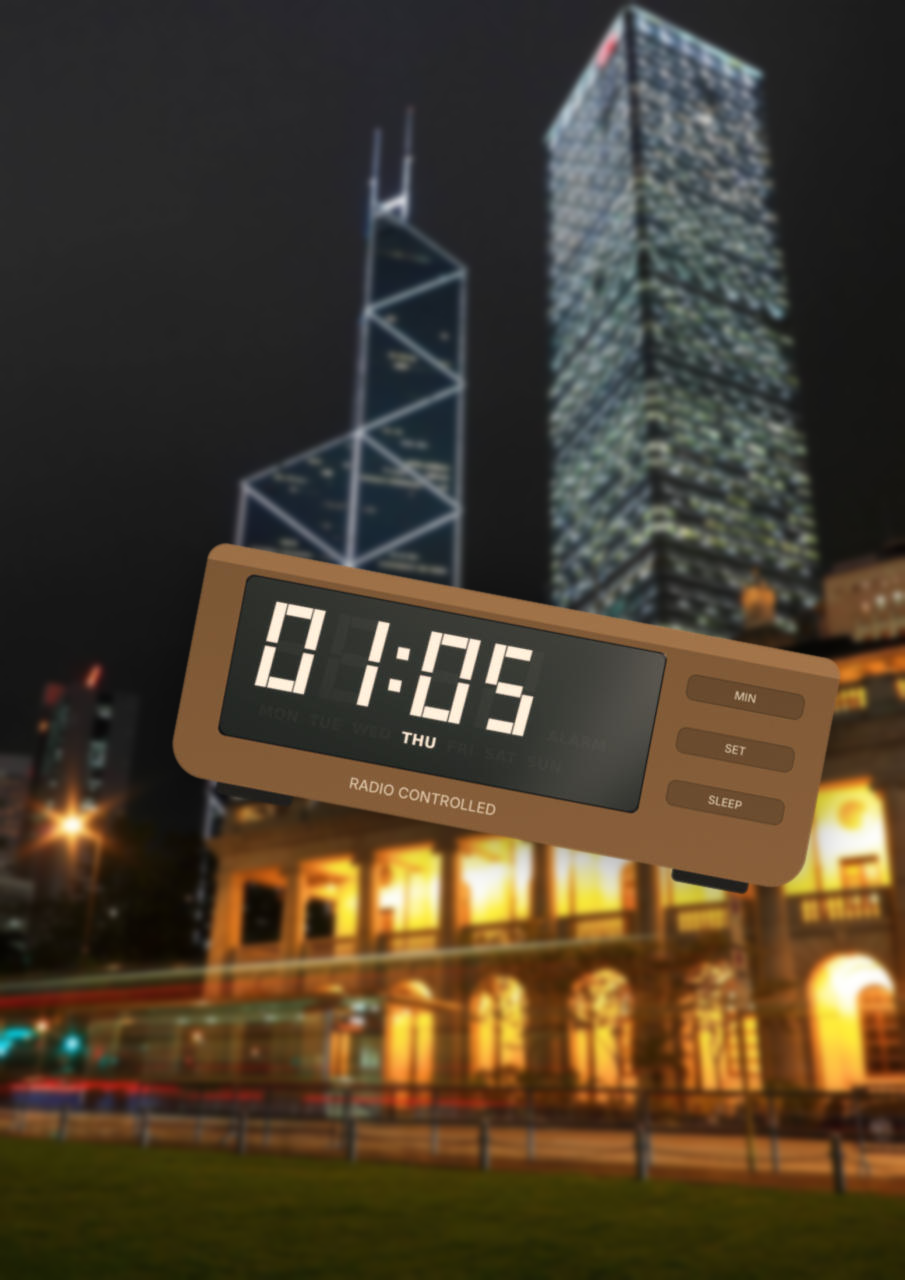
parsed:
**1:05**
